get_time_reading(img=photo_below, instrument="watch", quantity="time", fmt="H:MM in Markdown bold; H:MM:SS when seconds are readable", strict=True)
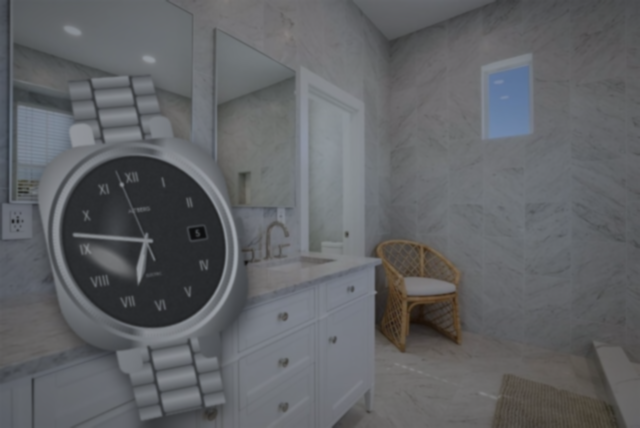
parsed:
**6:46:58**
